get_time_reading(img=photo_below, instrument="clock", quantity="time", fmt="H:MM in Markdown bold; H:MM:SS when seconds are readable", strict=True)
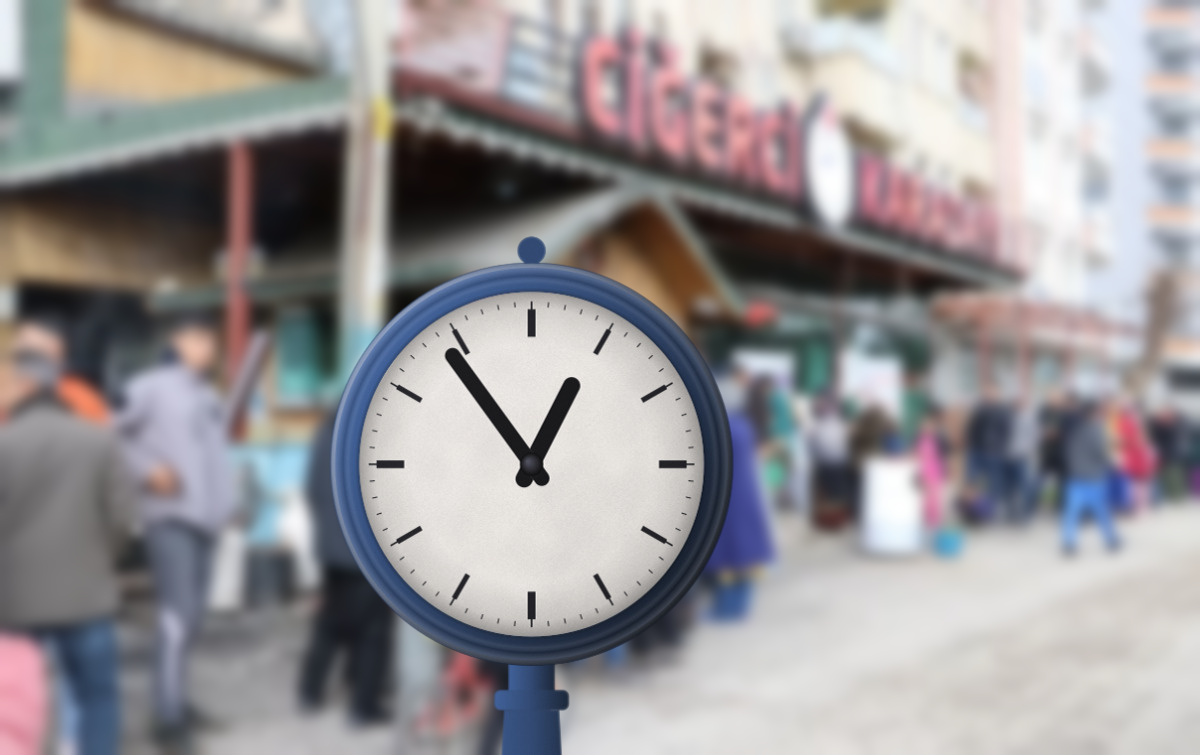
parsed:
**12:54**
